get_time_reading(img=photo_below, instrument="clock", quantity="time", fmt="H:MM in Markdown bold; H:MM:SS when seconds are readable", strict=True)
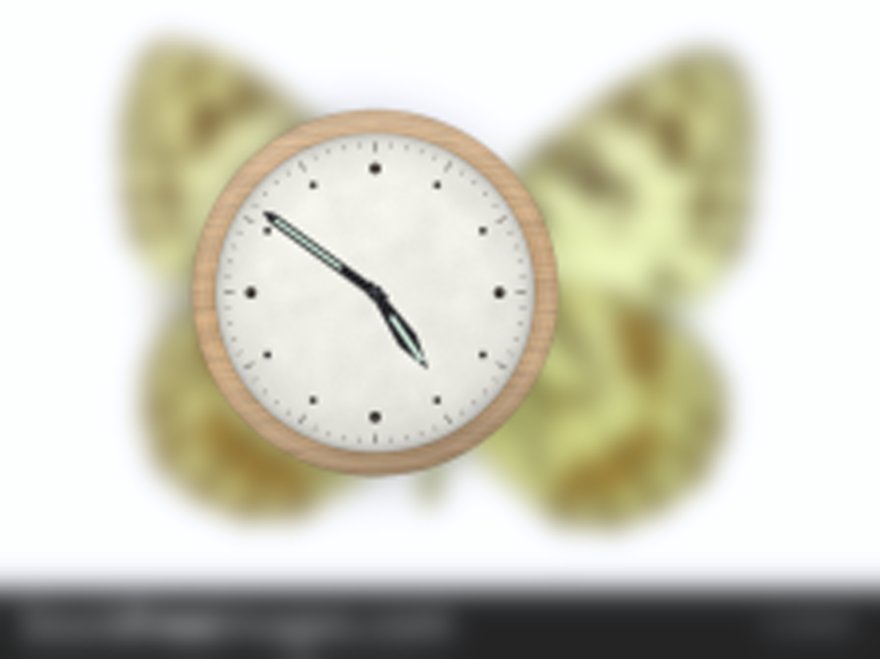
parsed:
**4:51**
